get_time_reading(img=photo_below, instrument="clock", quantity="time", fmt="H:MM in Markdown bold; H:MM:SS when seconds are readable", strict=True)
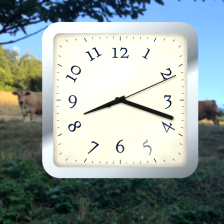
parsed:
**8:18:11**
